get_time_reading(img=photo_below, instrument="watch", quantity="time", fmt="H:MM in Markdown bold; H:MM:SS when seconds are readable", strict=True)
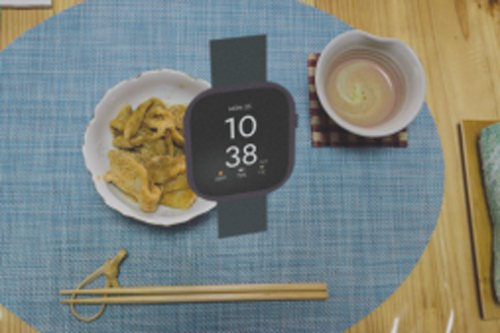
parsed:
**10:38**
